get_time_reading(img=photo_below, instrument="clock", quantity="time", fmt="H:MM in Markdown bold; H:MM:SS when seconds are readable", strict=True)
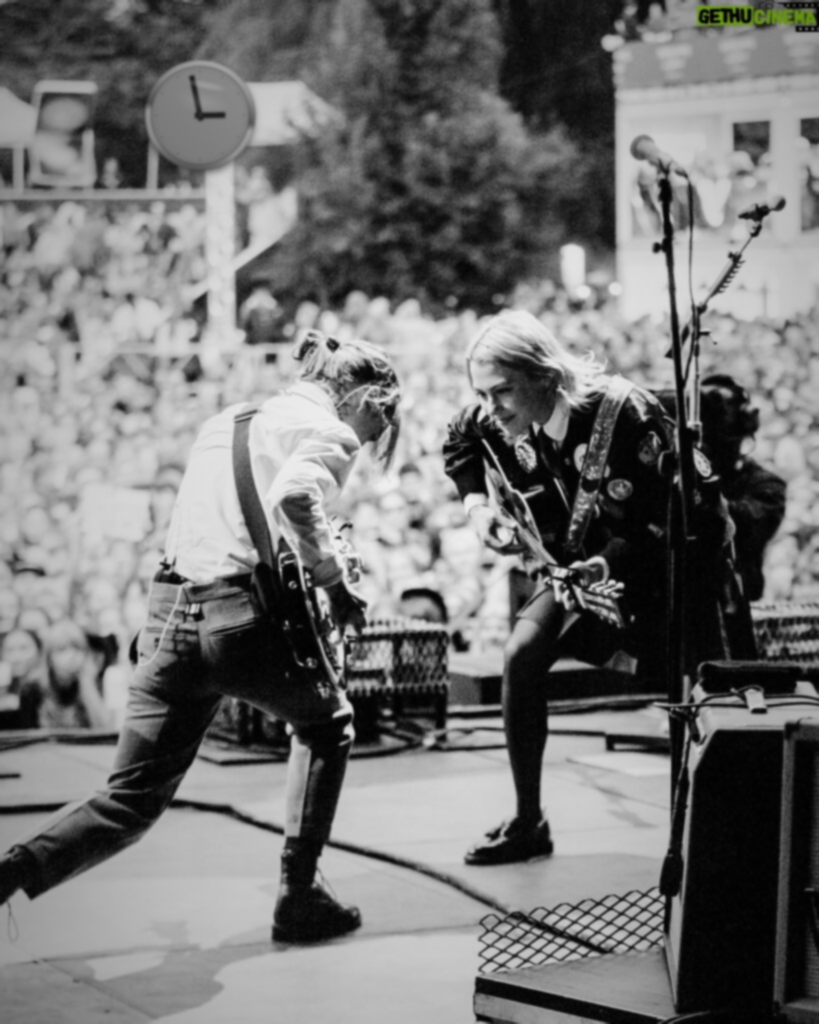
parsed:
**2:58**
